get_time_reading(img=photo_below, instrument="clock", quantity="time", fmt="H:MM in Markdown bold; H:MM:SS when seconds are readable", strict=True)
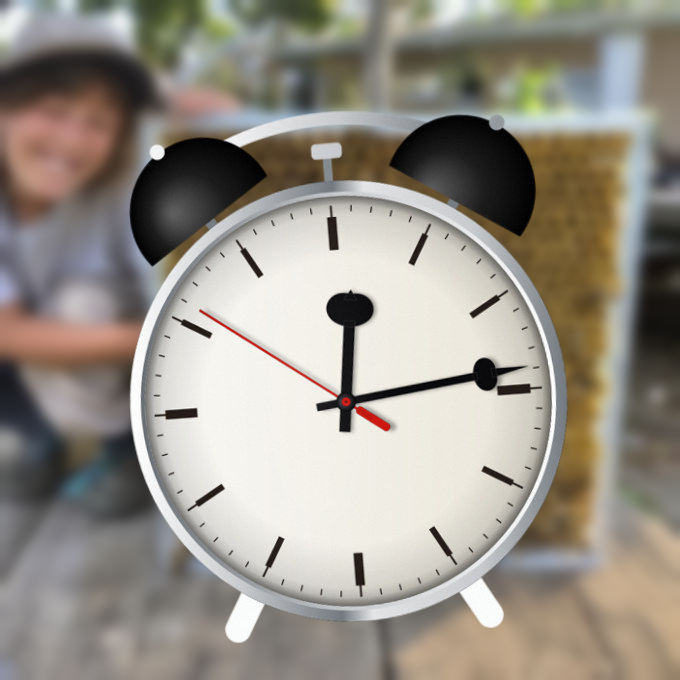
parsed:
**12:13:51**
